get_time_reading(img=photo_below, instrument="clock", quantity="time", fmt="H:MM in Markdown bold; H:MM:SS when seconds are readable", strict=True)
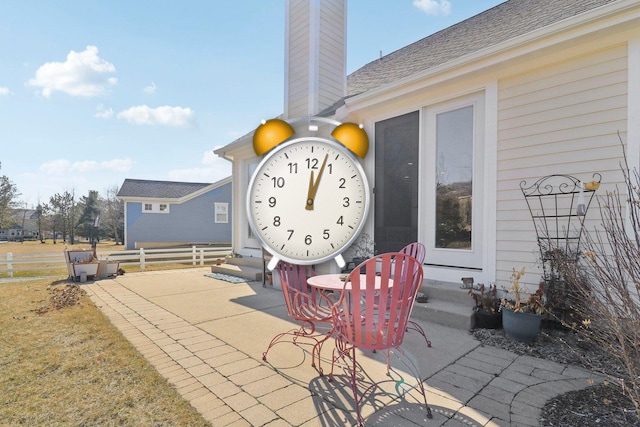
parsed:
**12:03**
